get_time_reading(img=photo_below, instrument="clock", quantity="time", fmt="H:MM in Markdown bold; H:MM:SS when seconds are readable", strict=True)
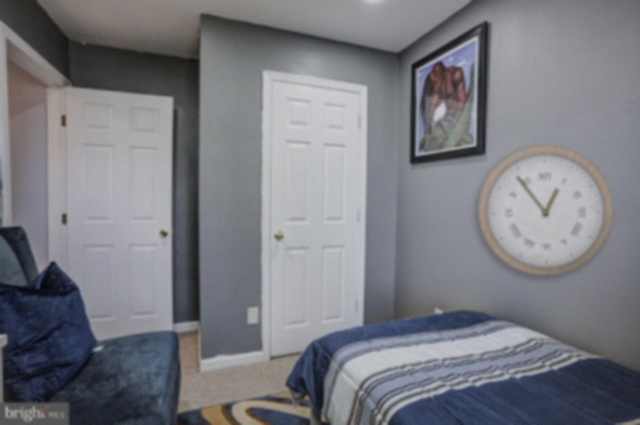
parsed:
**12:54**
